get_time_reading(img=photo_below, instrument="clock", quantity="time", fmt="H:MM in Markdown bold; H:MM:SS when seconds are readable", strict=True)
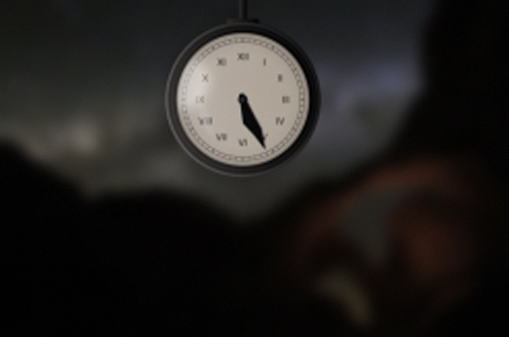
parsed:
**5:26**
